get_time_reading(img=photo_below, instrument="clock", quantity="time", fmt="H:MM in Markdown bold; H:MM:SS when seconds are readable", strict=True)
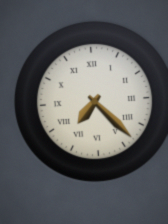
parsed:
**7:23**
